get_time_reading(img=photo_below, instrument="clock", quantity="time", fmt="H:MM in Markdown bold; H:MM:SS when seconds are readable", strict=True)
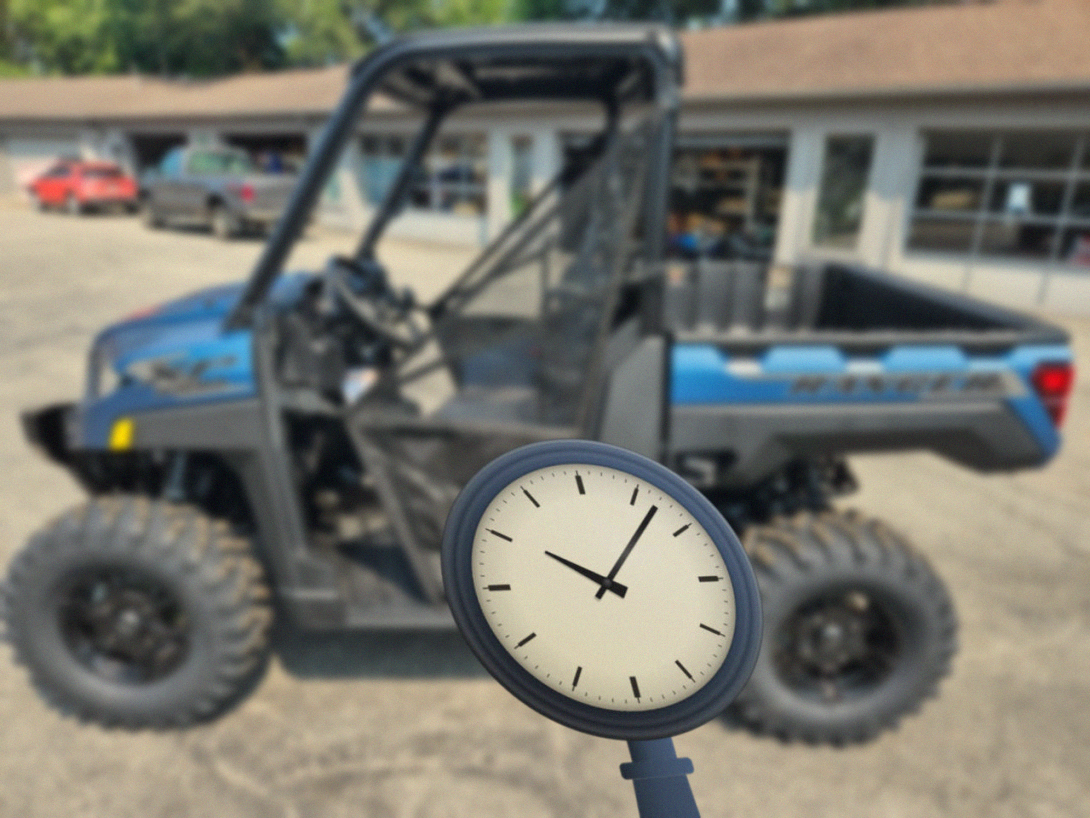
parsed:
**10:07**
